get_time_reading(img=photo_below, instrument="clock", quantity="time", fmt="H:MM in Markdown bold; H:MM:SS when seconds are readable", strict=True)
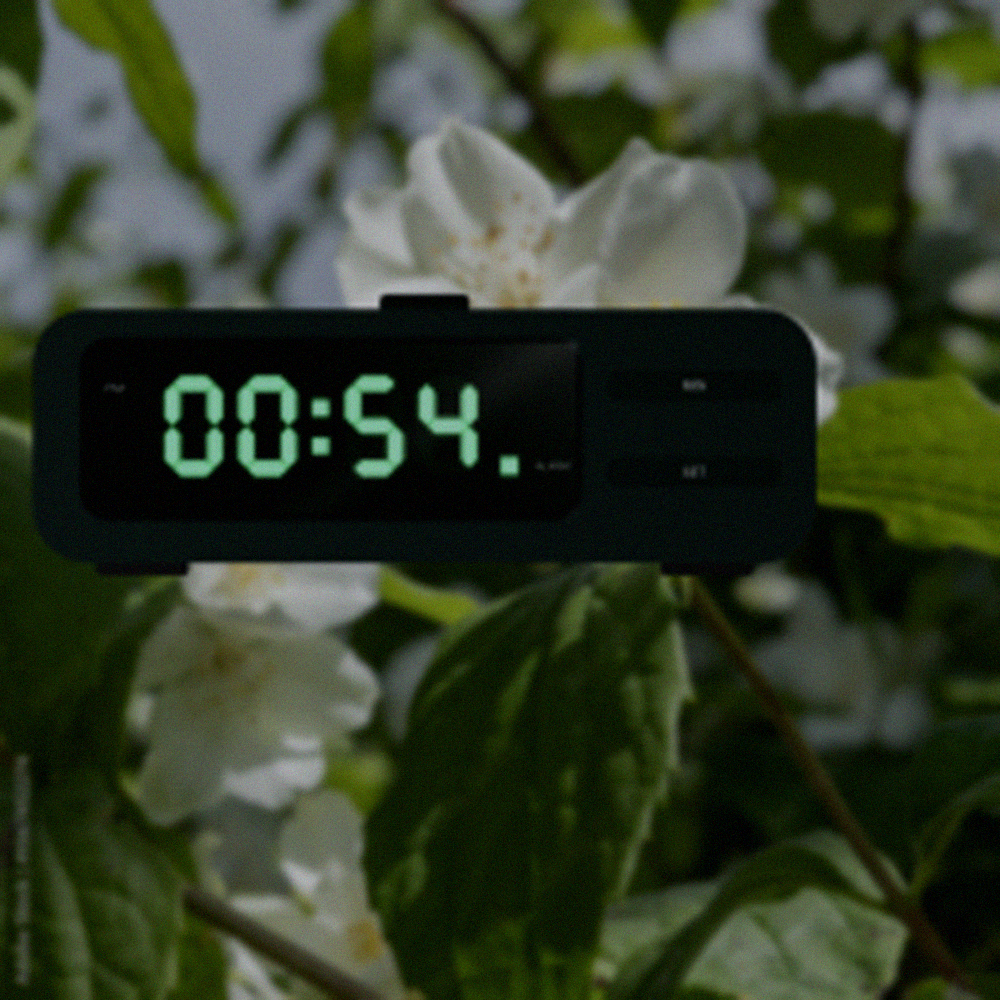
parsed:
**0:54**
